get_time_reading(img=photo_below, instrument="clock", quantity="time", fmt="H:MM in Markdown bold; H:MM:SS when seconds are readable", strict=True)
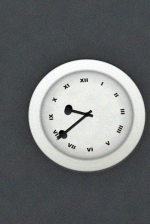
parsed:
**9:39**
